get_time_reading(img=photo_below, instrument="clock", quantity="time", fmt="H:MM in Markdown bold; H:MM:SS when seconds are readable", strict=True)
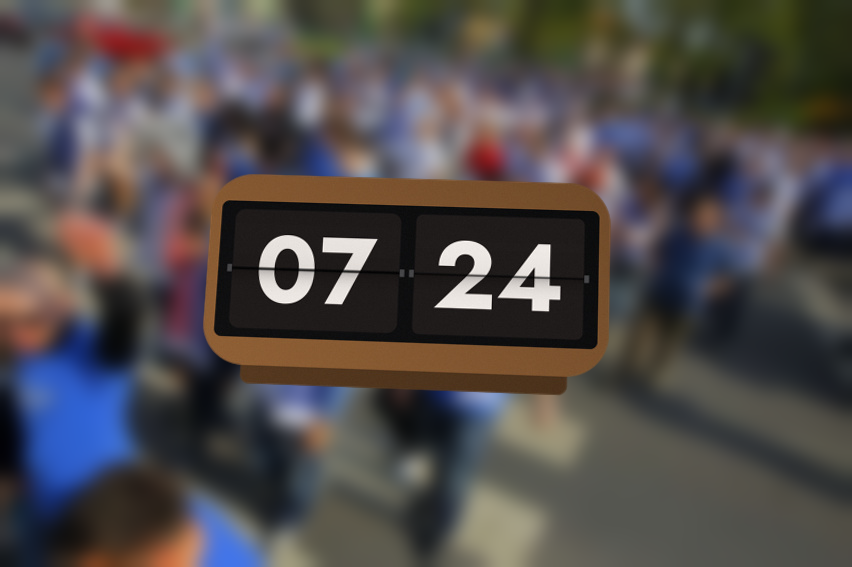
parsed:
**7:24**
